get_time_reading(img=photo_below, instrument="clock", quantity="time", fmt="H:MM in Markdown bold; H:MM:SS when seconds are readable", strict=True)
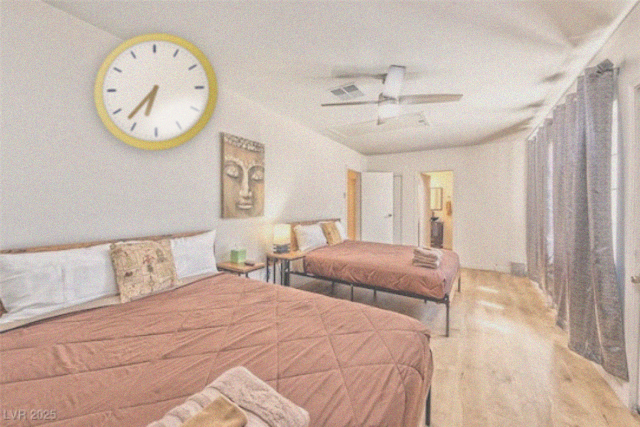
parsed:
**6:37**
